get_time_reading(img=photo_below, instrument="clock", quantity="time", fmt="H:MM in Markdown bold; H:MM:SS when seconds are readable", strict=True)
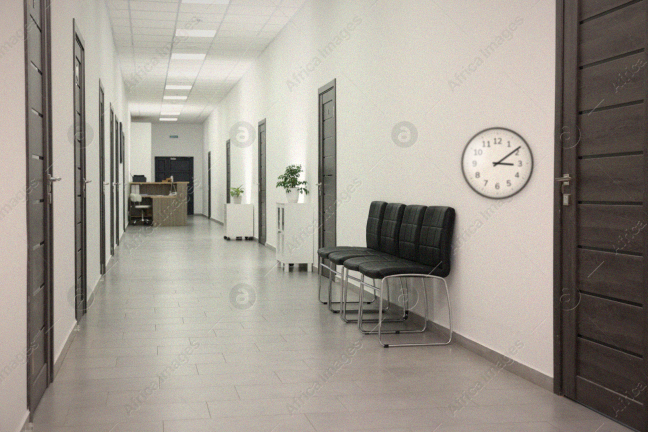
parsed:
**3:09**
